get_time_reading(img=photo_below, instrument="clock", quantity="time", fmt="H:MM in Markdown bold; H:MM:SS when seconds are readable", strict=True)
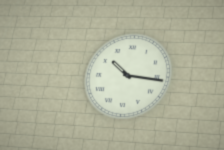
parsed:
**10:16**
